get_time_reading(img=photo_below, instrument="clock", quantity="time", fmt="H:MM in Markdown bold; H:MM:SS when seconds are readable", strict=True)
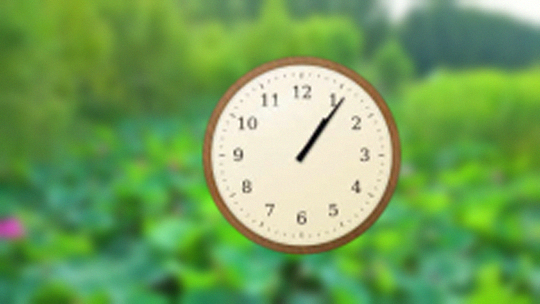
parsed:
**1:06**
